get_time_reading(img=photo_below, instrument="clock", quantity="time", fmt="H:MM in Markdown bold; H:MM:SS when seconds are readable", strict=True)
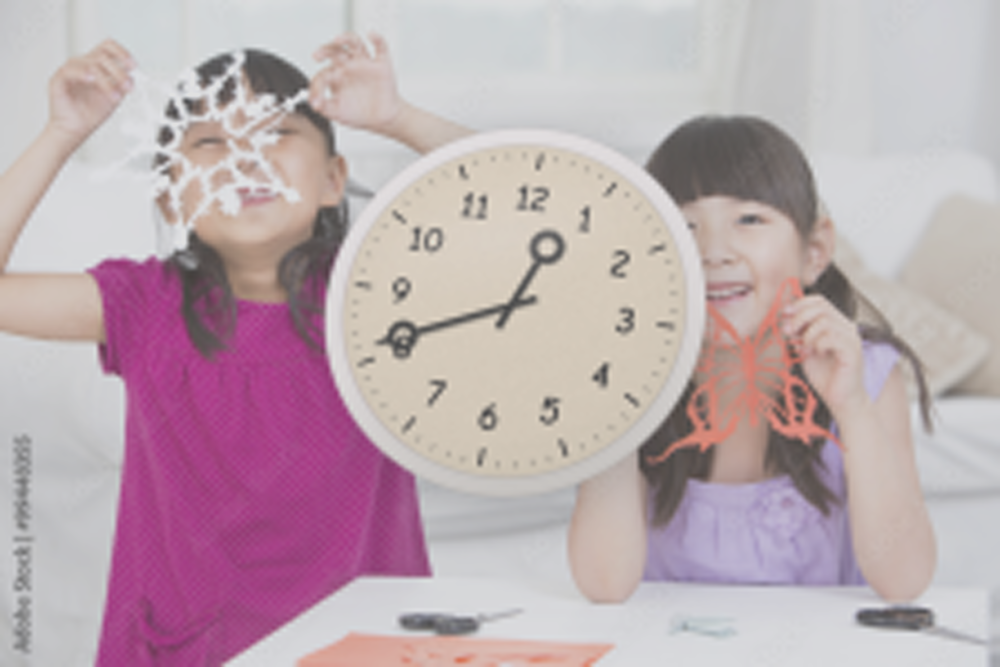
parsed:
**12:41**
